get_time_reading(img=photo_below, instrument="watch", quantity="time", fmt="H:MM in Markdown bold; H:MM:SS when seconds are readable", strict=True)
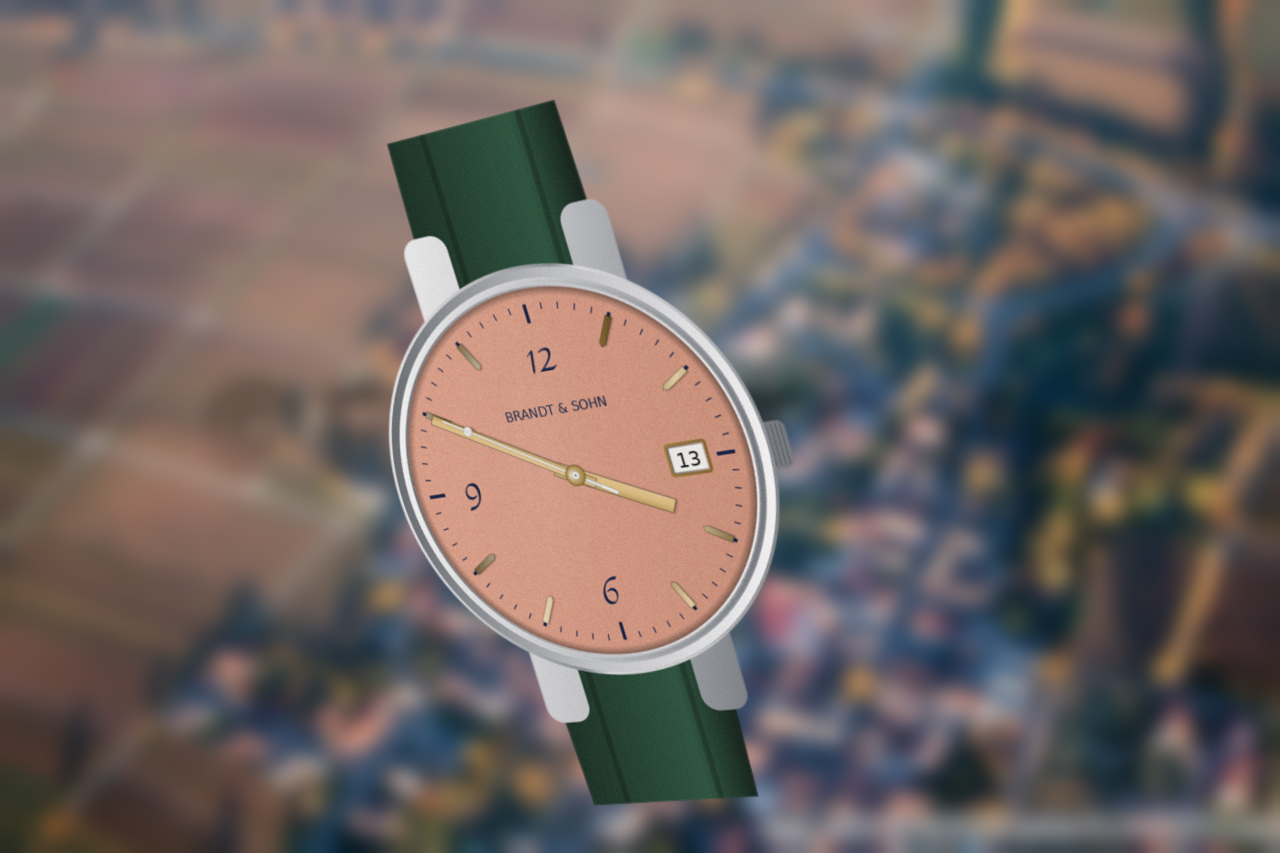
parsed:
**3:49:50**
